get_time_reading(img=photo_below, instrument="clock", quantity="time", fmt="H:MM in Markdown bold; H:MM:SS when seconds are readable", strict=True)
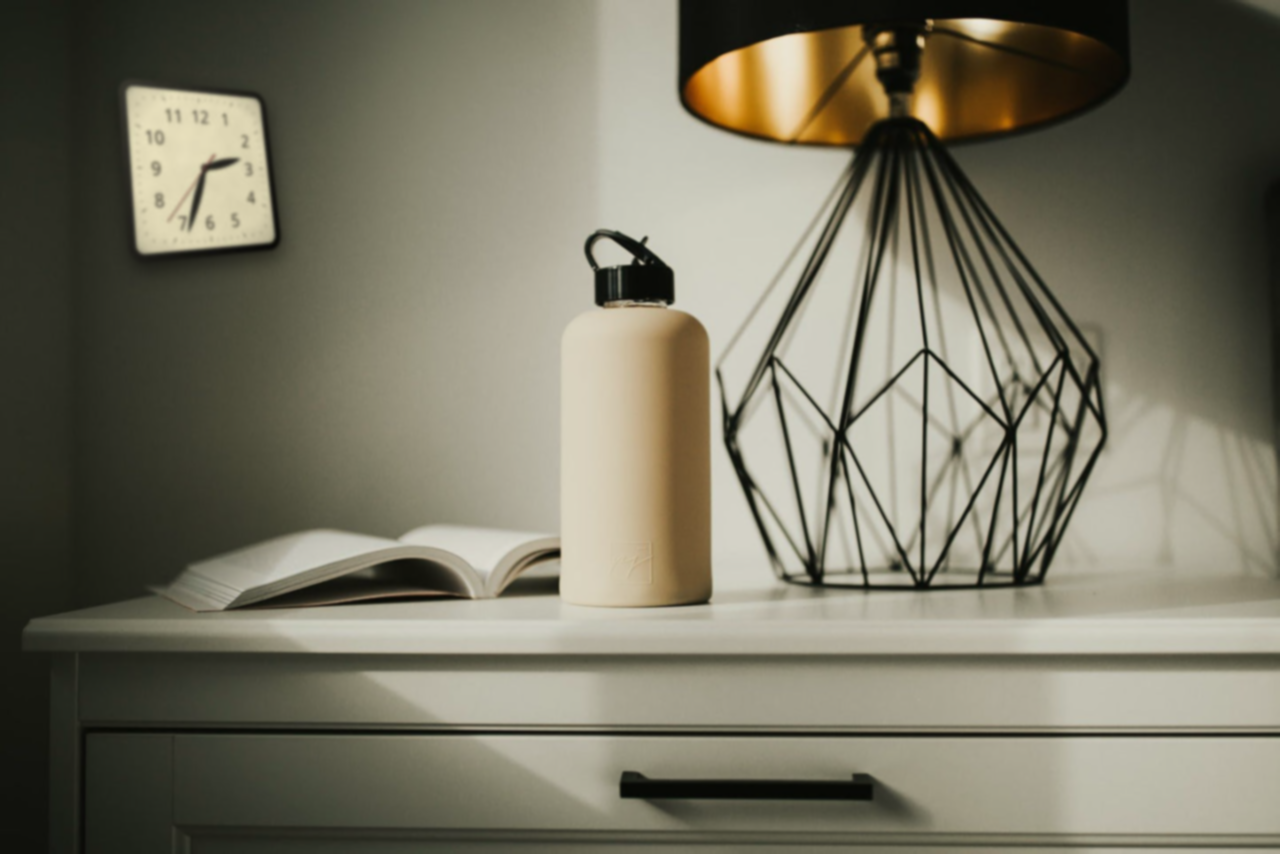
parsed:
**2:33:37**
